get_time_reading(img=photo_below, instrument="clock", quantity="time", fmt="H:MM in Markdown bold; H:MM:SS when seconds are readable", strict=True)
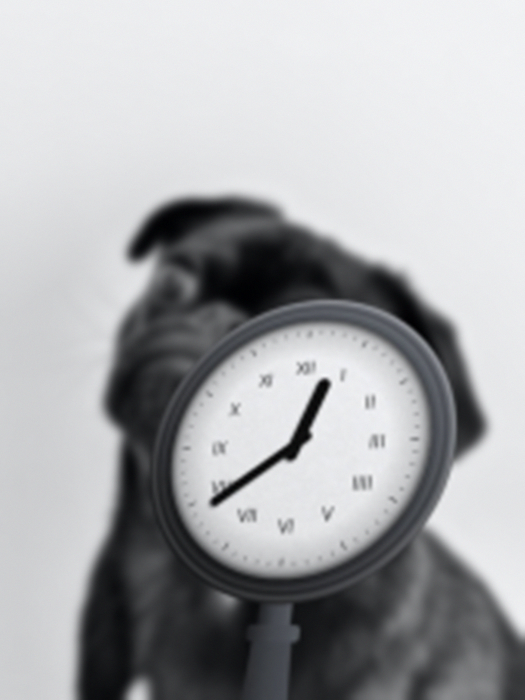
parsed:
**12:39**
